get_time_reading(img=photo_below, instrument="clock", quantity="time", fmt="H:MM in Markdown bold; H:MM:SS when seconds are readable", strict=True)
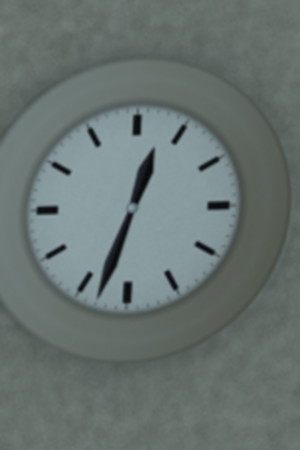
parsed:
**12:33**
